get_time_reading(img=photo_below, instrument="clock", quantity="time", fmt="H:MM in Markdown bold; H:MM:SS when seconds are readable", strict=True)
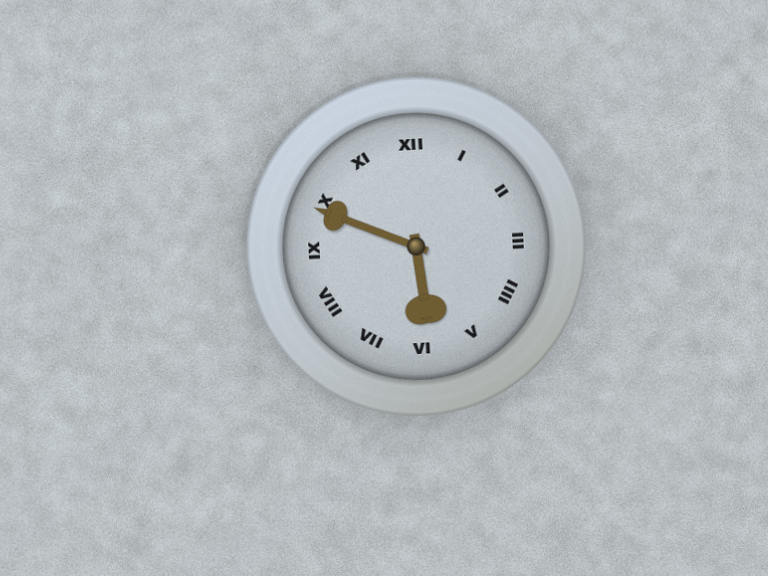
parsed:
**5:49**
